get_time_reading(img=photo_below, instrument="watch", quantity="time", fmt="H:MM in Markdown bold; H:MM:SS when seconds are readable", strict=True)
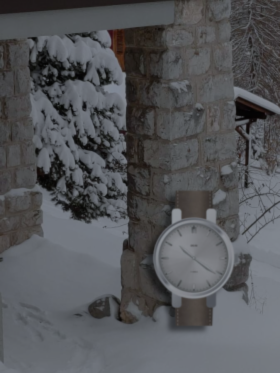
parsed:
**10:21**
